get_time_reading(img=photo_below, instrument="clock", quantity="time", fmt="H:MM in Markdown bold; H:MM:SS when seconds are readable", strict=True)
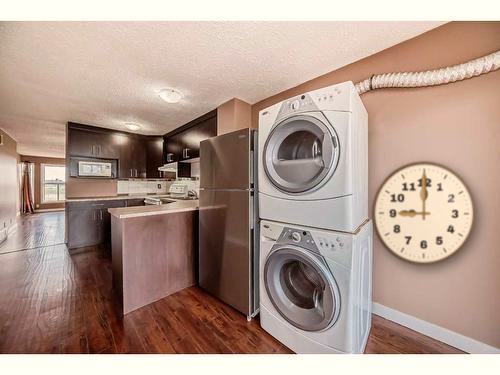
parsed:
**9:00**
